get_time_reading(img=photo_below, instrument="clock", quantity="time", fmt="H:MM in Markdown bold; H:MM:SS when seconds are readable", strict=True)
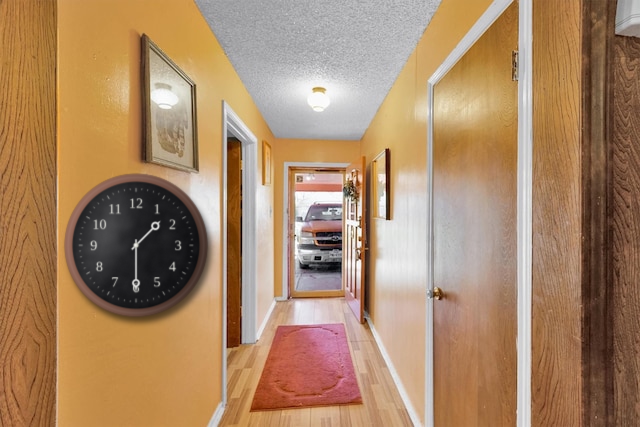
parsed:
**1:30**
